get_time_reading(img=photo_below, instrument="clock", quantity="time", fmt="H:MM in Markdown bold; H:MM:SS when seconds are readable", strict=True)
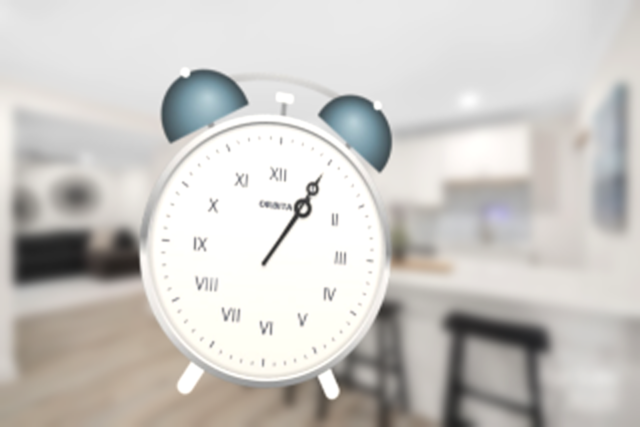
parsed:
**1:05**
